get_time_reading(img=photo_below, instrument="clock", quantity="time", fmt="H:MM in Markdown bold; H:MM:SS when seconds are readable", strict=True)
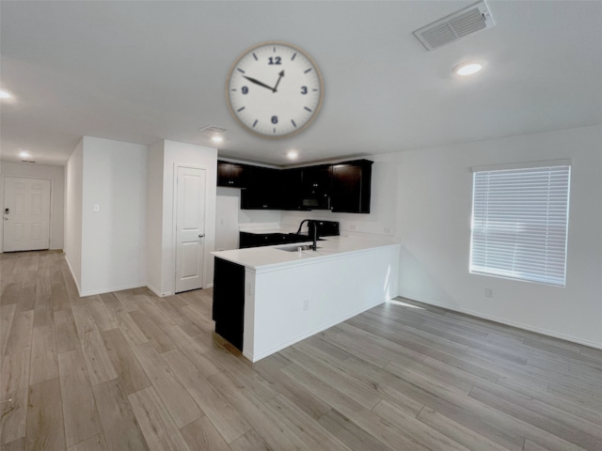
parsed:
**12:49**
